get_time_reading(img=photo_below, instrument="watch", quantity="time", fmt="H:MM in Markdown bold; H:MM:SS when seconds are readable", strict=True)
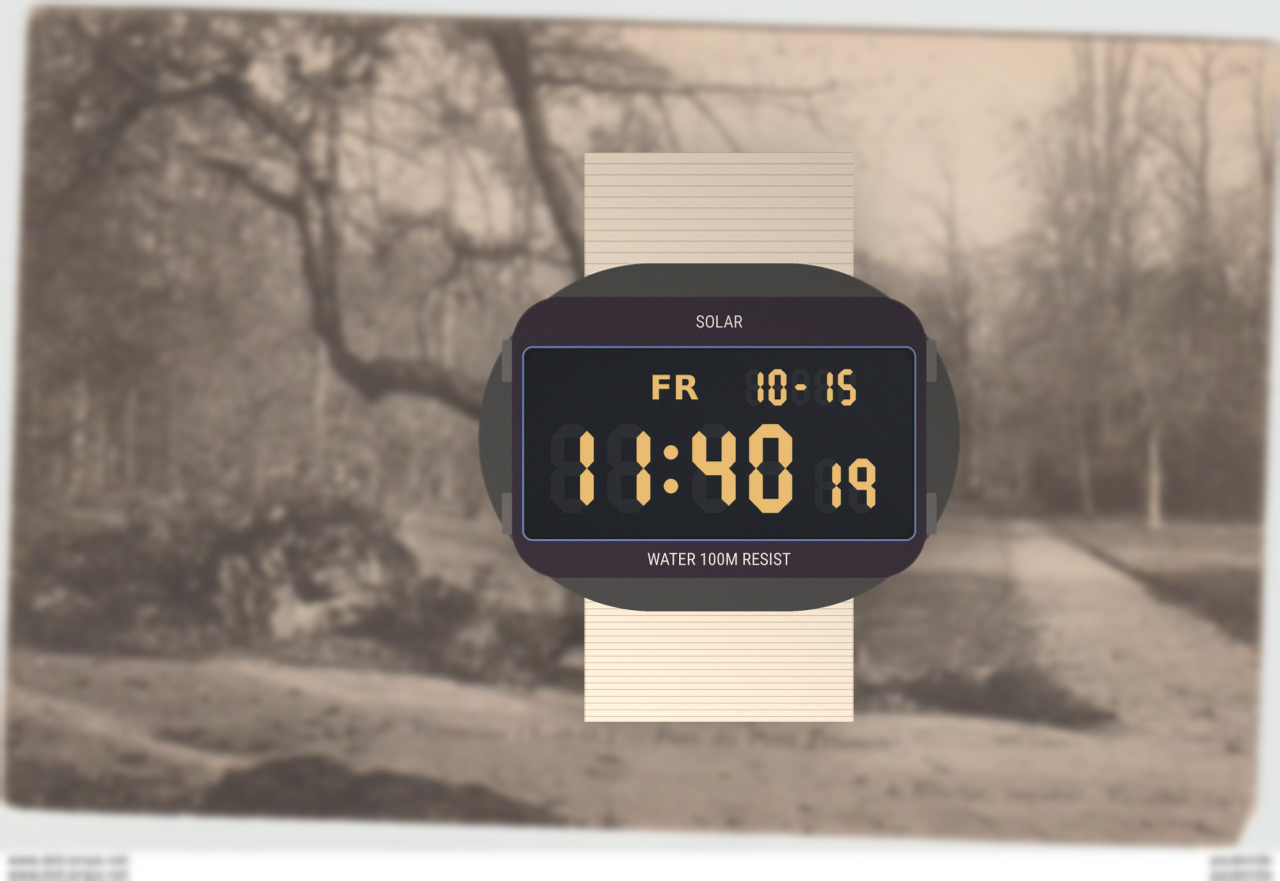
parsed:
**11:40:19**
